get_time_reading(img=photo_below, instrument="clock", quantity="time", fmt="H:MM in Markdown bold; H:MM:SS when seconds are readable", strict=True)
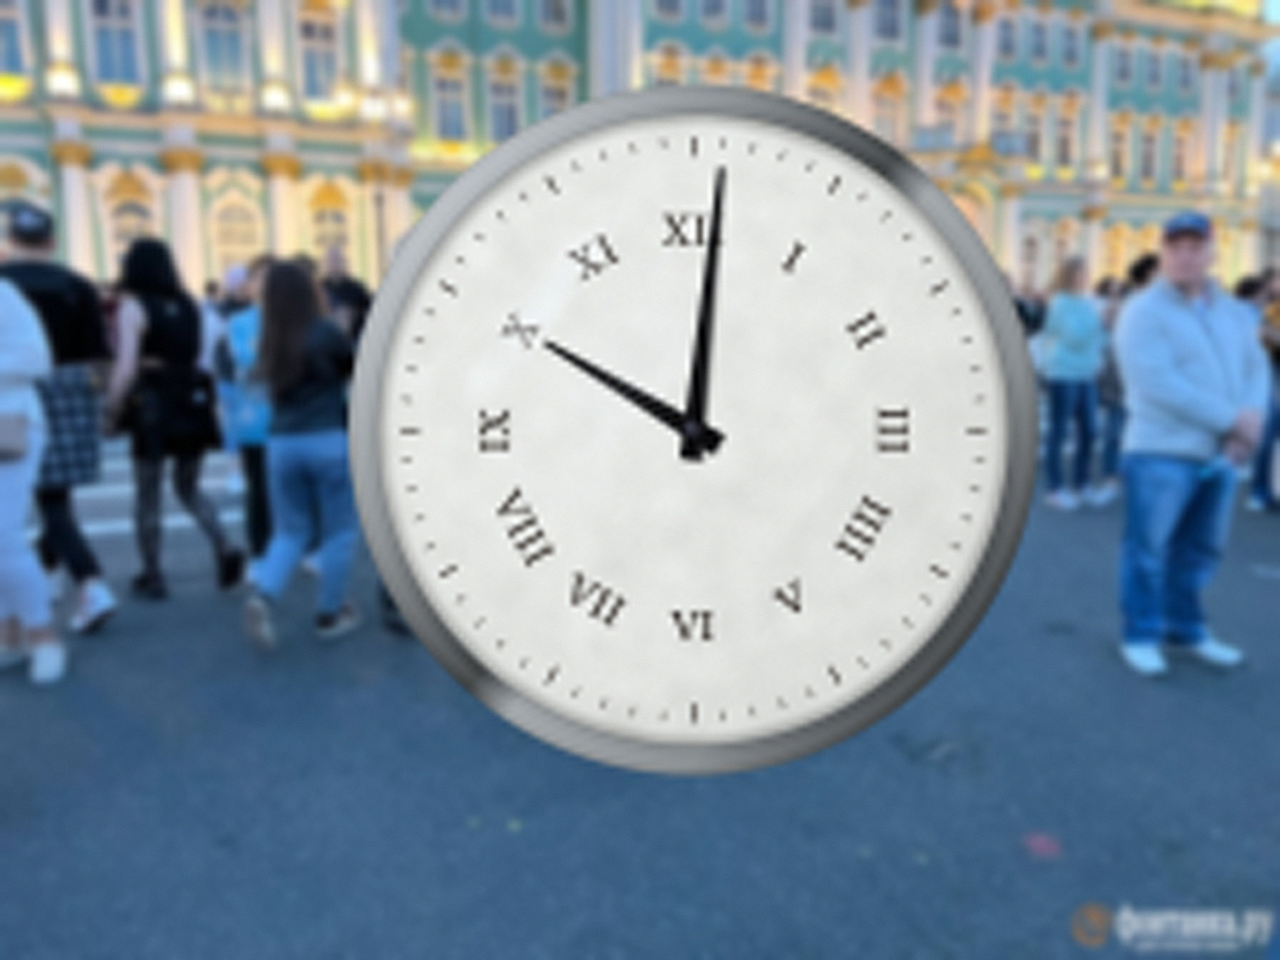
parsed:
**10:01**
